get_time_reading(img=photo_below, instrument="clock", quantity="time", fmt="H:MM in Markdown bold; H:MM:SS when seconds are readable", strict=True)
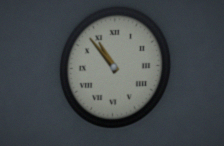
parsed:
**10:53**
